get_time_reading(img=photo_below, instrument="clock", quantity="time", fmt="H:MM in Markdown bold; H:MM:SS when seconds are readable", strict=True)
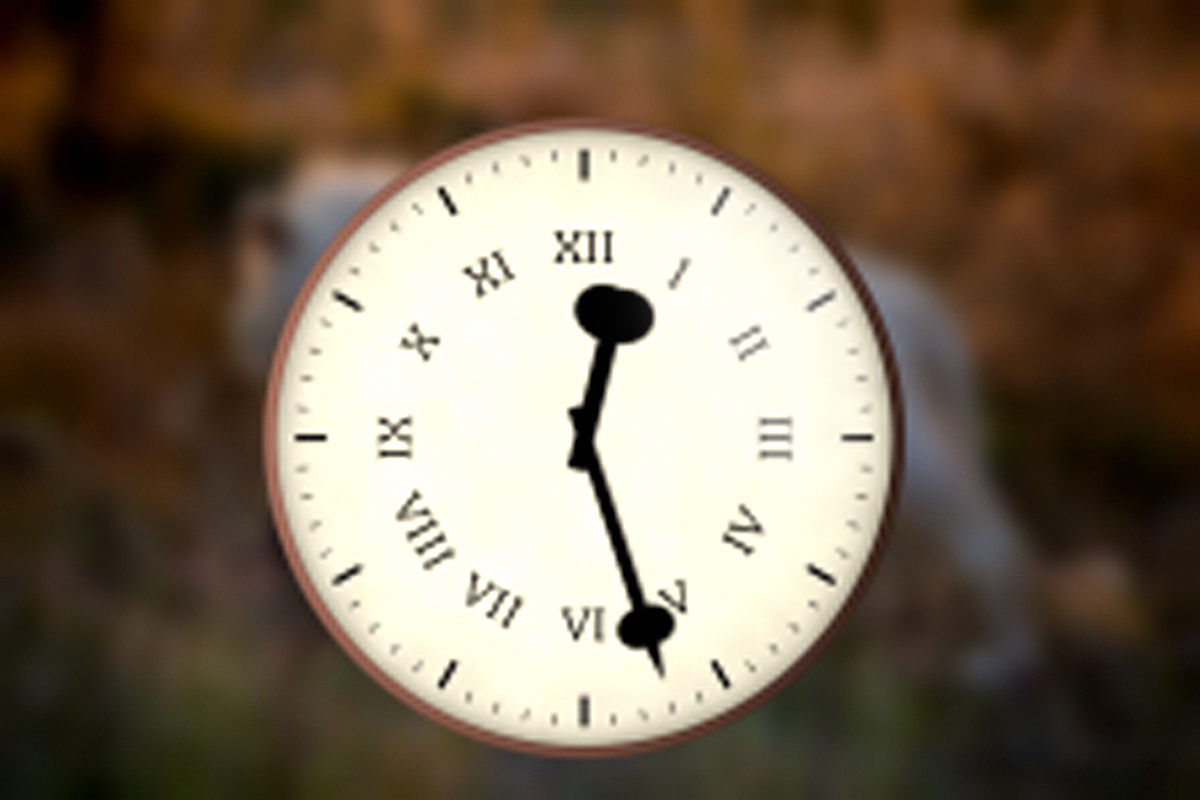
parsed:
**12:27**
